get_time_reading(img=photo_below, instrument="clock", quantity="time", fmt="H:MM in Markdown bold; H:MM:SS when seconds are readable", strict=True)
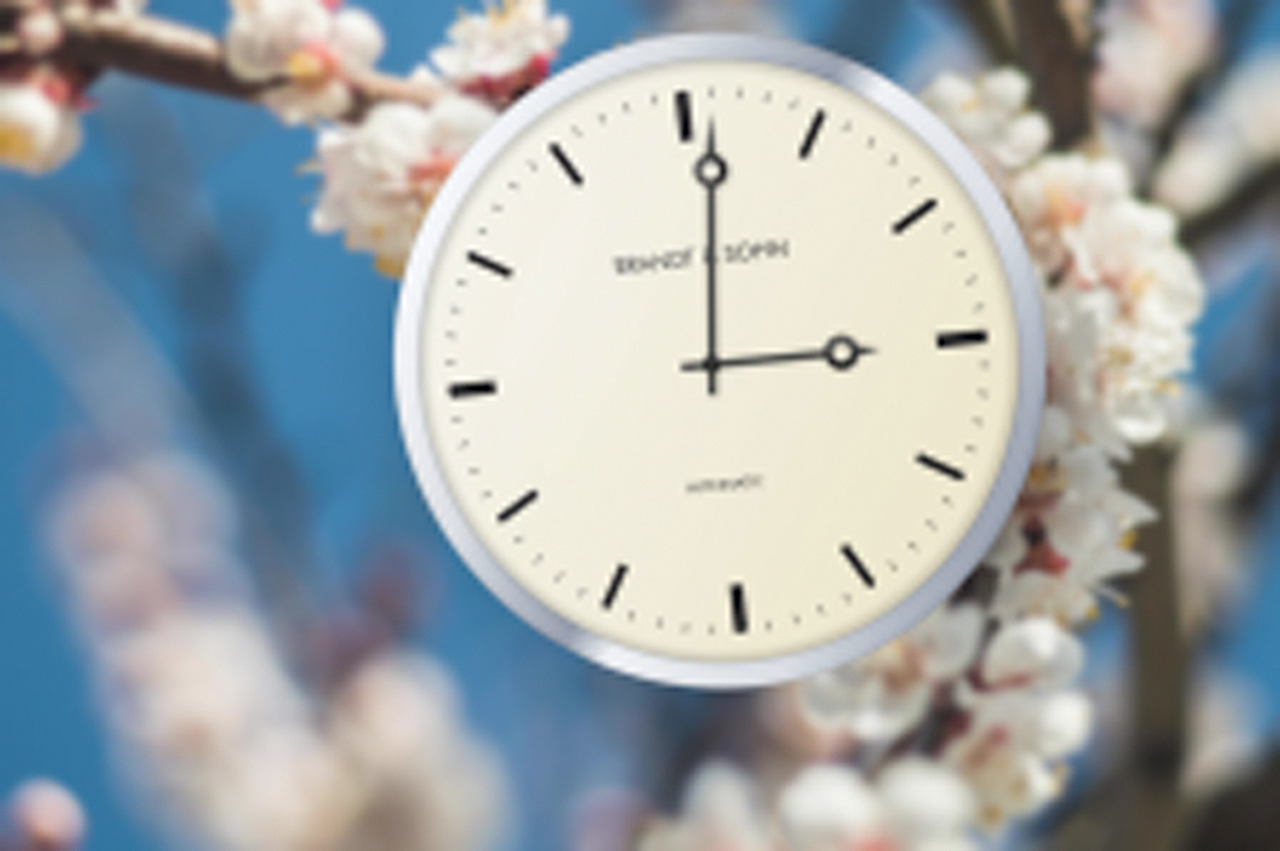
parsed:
**3:01**
